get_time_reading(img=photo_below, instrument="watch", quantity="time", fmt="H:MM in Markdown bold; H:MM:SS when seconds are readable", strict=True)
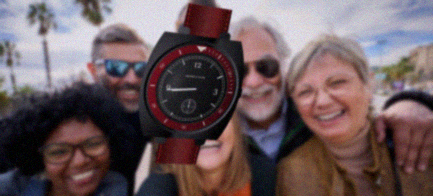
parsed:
**8:44**
